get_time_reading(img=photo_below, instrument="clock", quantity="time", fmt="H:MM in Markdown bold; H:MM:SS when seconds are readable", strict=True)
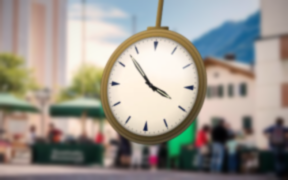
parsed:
**3:53**
